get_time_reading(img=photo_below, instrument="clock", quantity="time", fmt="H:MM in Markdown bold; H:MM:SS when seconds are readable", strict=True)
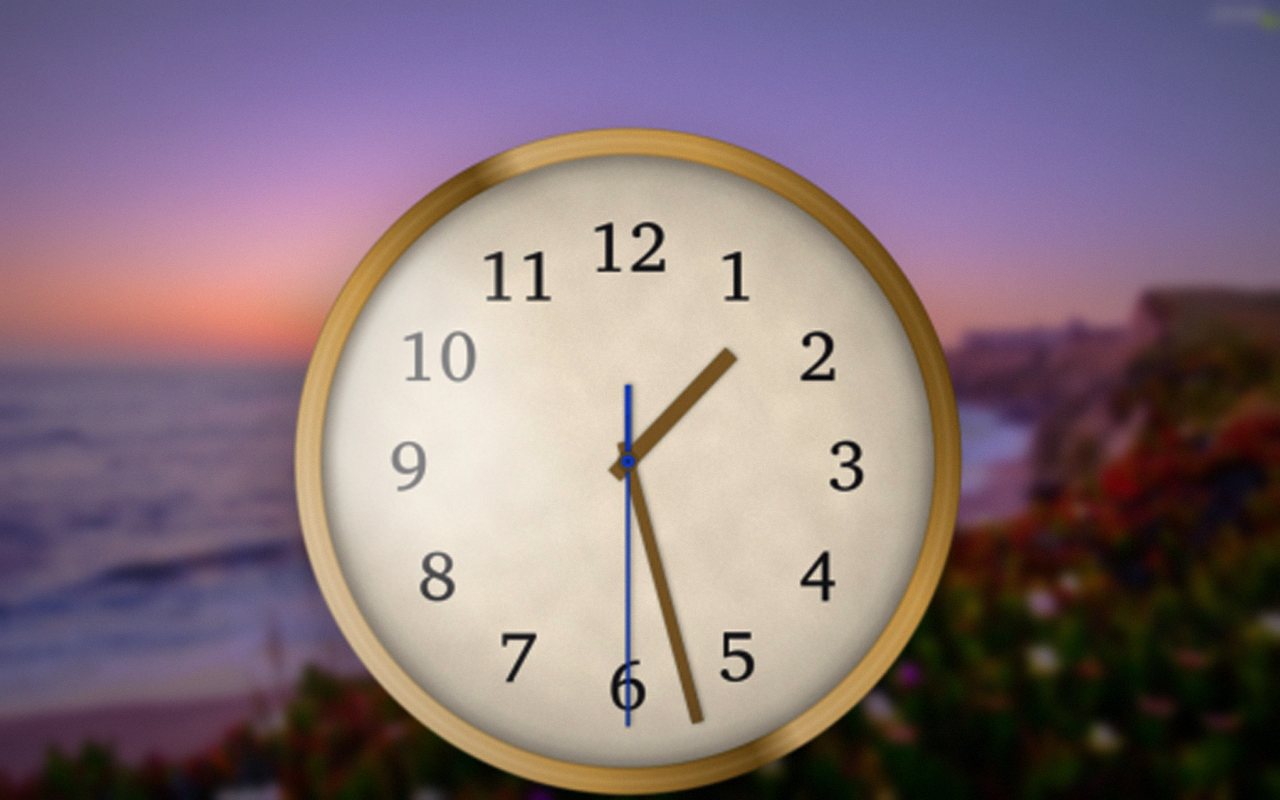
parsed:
**1:27:30**
